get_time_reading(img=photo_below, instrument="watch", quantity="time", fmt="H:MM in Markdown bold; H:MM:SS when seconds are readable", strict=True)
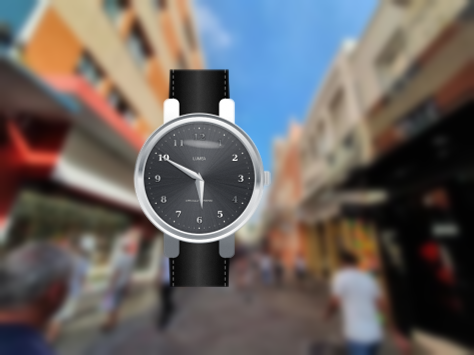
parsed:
**5:50**
